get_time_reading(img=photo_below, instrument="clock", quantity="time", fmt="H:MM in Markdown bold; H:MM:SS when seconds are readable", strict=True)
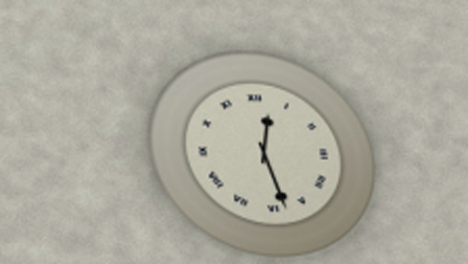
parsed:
**12:28**
